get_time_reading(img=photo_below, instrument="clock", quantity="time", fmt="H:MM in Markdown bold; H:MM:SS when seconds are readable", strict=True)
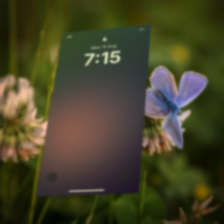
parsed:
**7:15**
